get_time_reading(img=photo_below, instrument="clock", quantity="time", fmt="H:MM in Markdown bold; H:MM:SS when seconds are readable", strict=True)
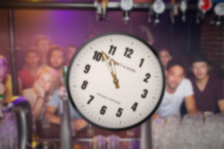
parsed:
**10:52**
